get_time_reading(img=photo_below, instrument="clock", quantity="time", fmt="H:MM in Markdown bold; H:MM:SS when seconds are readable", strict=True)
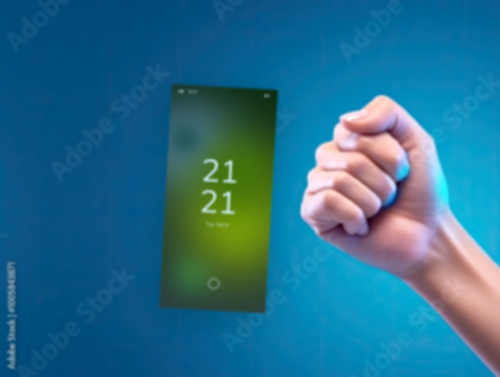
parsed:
**21:21**
